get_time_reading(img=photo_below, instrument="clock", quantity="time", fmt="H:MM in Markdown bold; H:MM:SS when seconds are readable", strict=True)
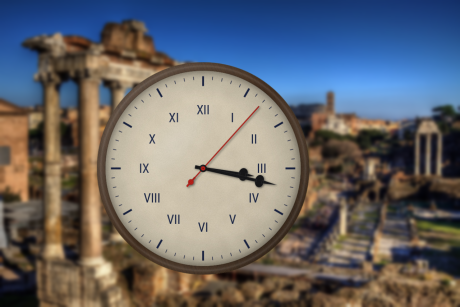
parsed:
**3:17:07**
